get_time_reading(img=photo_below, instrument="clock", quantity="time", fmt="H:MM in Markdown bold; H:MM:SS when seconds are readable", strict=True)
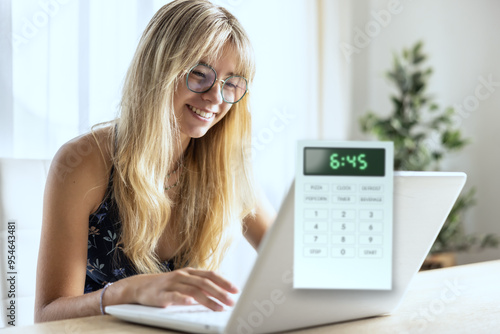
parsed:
**6:45**
